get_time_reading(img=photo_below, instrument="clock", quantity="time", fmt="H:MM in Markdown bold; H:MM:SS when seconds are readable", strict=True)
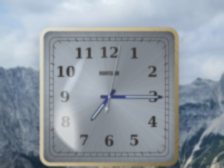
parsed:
**7:15:02**
